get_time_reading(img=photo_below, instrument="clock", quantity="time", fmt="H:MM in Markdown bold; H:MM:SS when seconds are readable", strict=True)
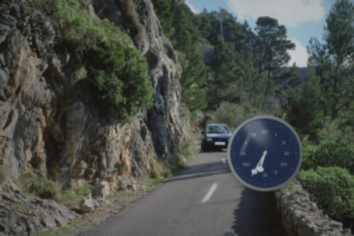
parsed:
**6:35**
